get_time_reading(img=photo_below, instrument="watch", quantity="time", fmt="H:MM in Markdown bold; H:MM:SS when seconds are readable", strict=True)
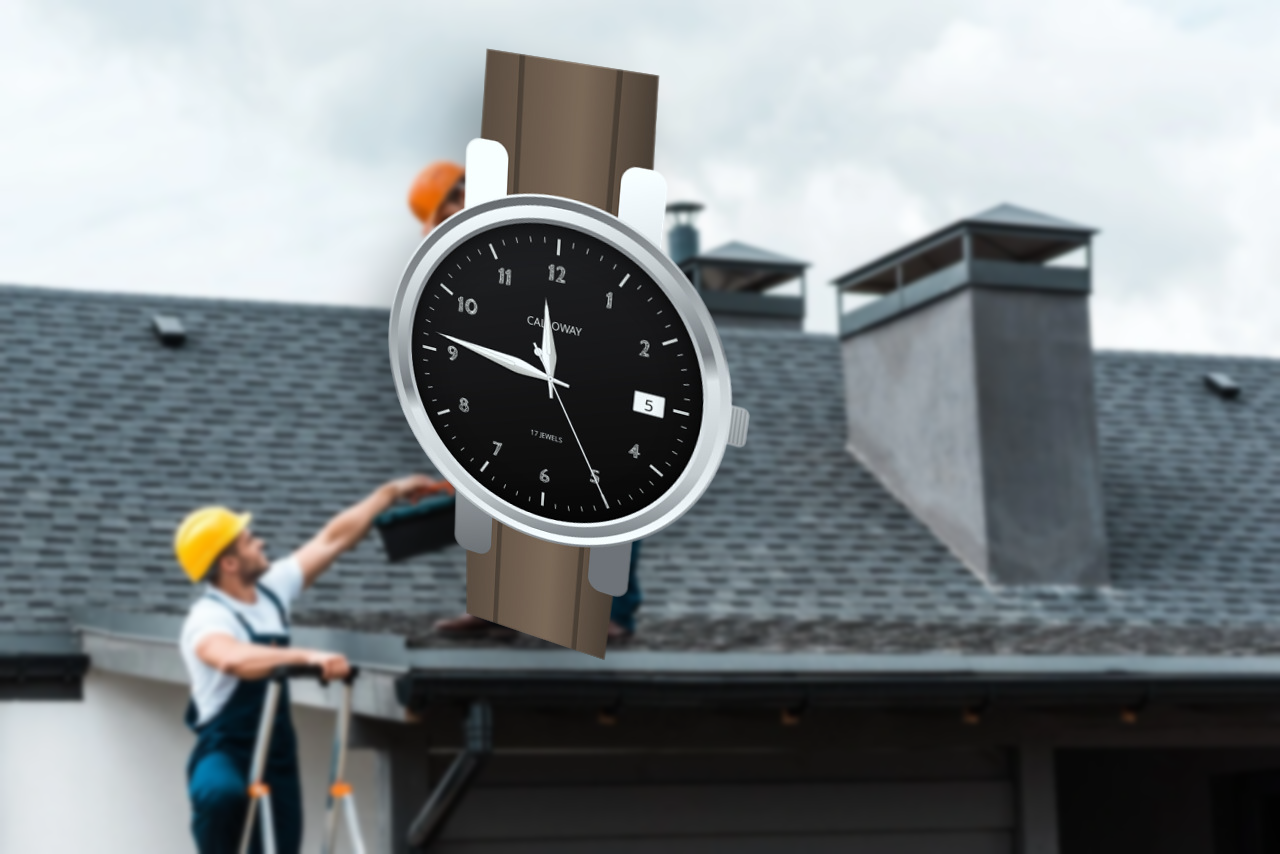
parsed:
**11:46:25**
